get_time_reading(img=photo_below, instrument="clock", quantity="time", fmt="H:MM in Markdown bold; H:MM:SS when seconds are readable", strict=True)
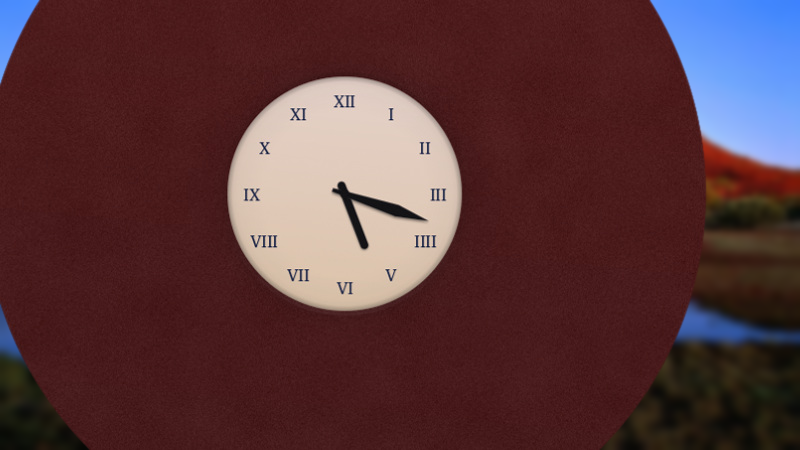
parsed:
**5:18**
